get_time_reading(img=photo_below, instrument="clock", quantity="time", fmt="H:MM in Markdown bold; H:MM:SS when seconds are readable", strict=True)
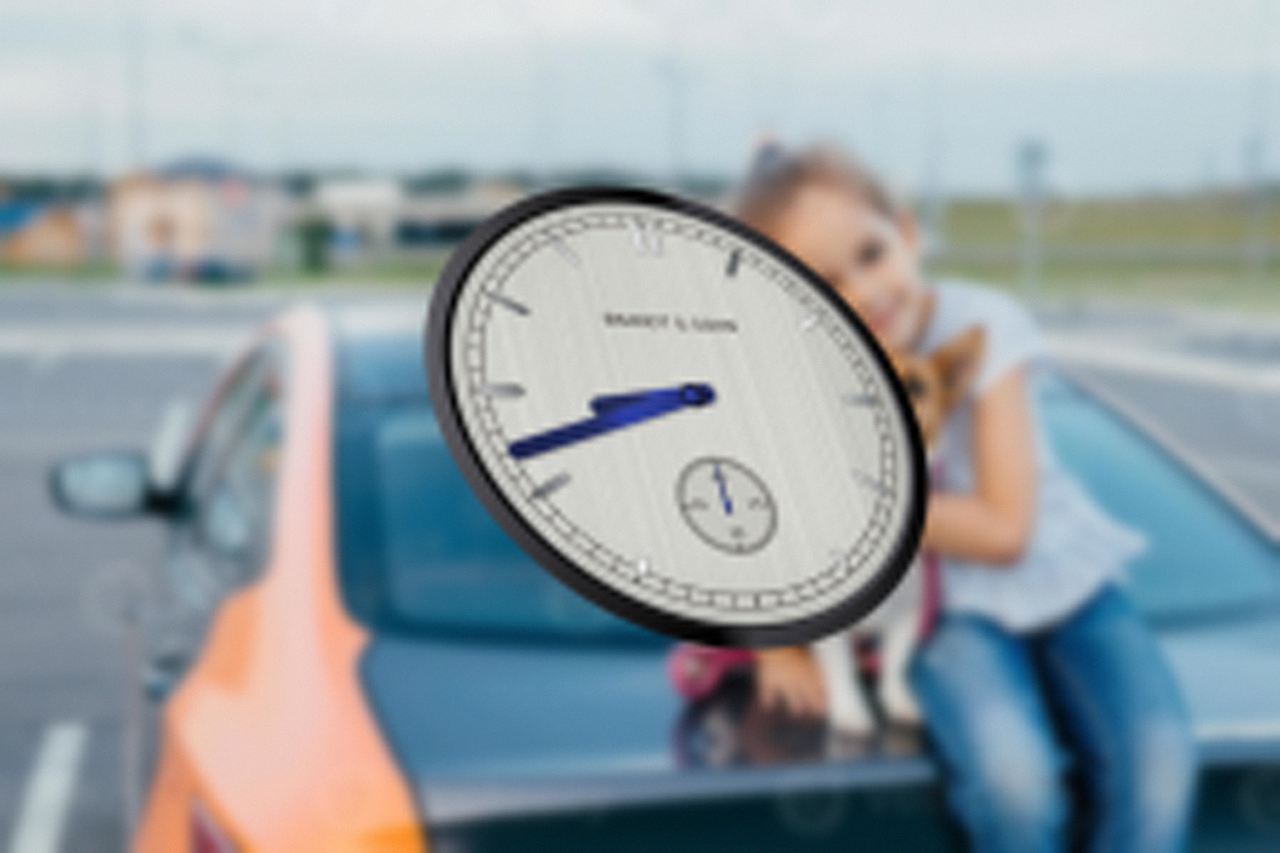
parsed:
**8:42**
